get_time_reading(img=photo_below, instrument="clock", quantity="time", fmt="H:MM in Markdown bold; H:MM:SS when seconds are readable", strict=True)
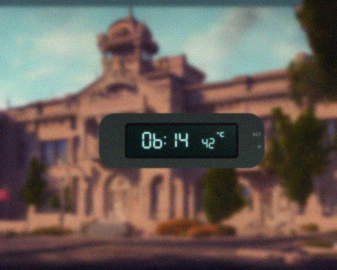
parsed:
**6:14**
